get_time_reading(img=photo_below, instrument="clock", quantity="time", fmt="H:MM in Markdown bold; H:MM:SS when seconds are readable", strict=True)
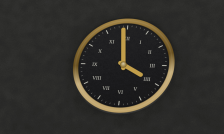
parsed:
**3:59**
